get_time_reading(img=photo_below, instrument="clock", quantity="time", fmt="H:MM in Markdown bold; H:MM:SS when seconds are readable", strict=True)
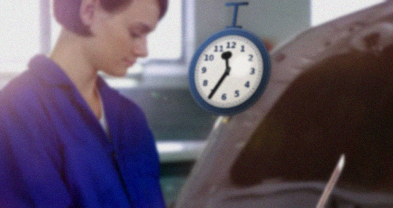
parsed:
**11:35**
